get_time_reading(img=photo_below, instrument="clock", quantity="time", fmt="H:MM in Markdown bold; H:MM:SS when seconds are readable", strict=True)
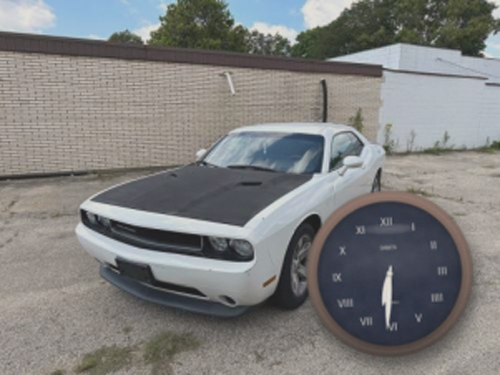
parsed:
**6:31**
